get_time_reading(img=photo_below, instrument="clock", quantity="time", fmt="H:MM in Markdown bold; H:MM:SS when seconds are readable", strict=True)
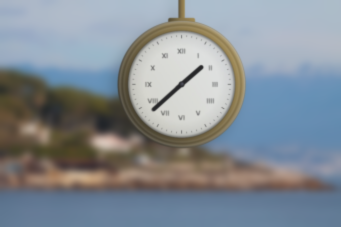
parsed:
**1:38**
